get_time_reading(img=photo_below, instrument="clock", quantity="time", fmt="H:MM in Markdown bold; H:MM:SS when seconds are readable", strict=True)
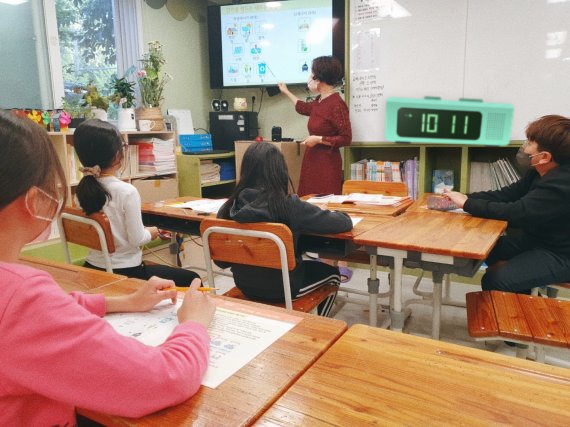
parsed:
**10:11**
